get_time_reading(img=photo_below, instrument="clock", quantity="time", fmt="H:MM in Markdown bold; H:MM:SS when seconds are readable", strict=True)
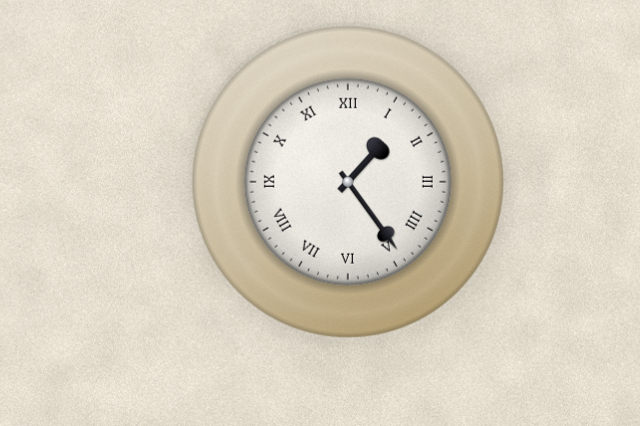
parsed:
**1:24**
